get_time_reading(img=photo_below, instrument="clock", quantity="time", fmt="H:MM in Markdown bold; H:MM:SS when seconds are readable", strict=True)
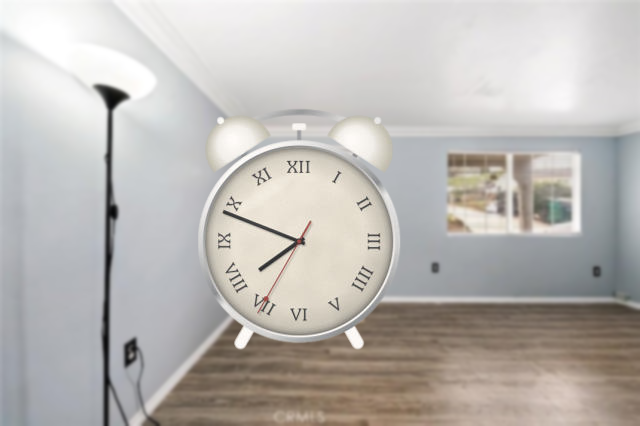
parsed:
**7:48:35**
